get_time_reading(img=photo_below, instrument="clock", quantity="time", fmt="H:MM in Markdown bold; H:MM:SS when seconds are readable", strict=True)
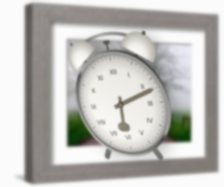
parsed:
**6:12**
